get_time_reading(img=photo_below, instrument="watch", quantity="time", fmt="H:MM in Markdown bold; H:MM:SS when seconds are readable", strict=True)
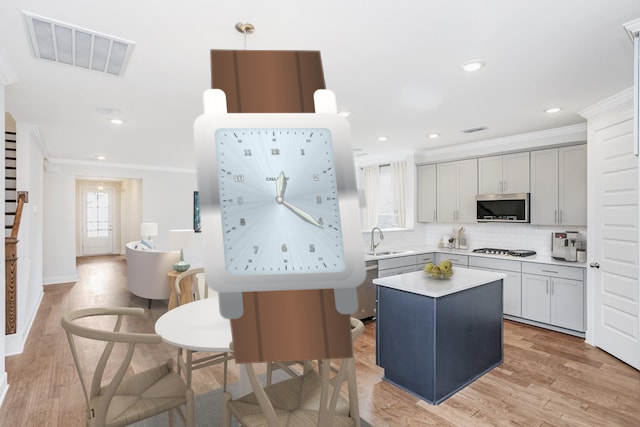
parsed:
**12:21**
